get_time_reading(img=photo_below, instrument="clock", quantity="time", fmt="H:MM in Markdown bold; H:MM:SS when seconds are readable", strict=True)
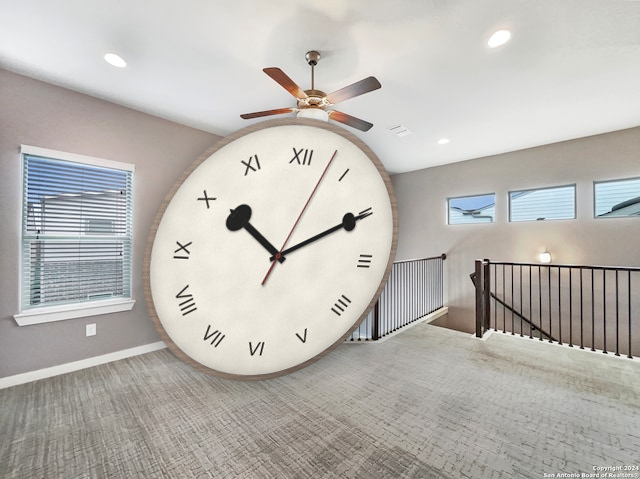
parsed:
**10:10:03**
